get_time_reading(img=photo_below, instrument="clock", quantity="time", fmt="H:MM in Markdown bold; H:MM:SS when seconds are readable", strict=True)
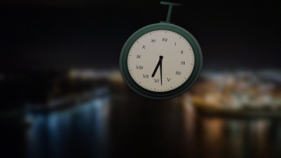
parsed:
**6:28**
